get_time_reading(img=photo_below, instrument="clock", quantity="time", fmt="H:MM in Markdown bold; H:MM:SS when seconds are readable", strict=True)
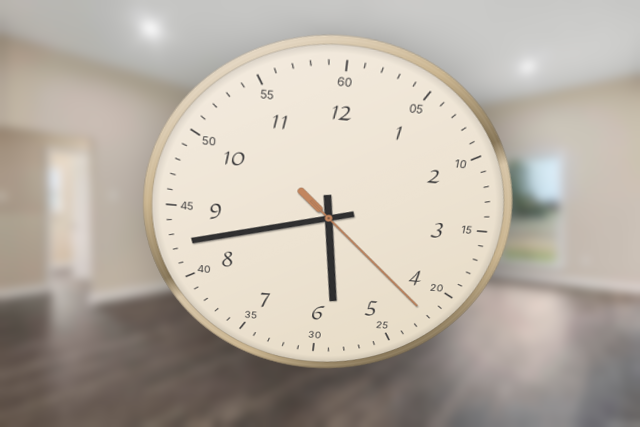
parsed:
**5:42:22**
